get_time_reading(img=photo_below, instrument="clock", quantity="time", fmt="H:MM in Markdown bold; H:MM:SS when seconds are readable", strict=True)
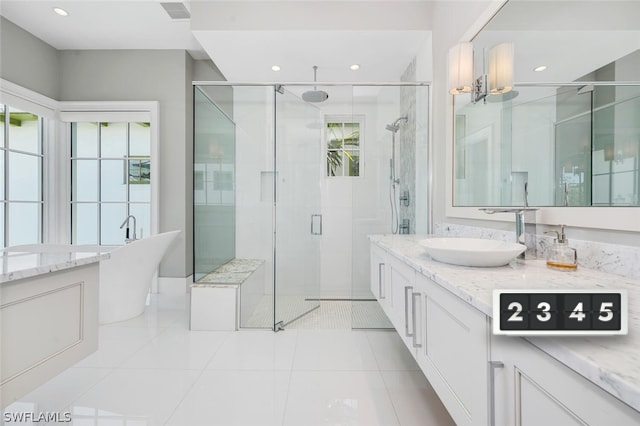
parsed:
**23:45**
